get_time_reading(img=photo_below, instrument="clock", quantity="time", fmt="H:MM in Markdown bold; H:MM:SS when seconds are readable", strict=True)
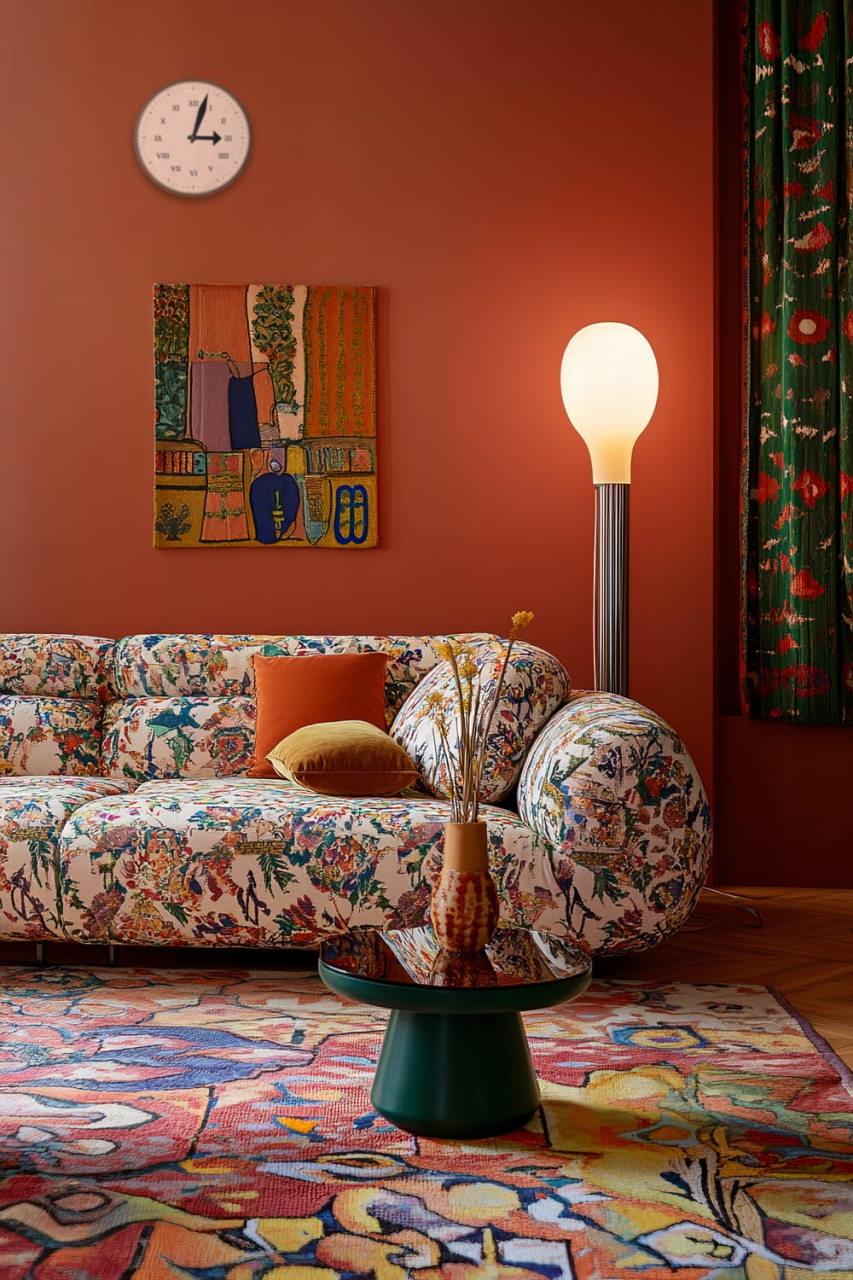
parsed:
**3:03**
